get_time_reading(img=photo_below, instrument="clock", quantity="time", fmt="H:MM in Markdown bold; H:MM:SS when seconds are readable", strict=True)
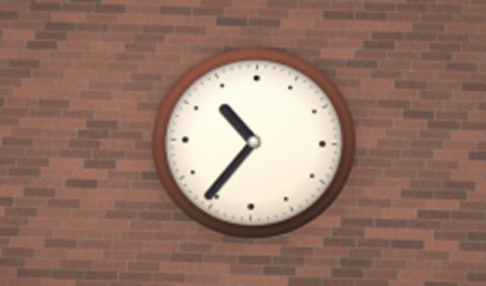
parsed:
**10:36**
